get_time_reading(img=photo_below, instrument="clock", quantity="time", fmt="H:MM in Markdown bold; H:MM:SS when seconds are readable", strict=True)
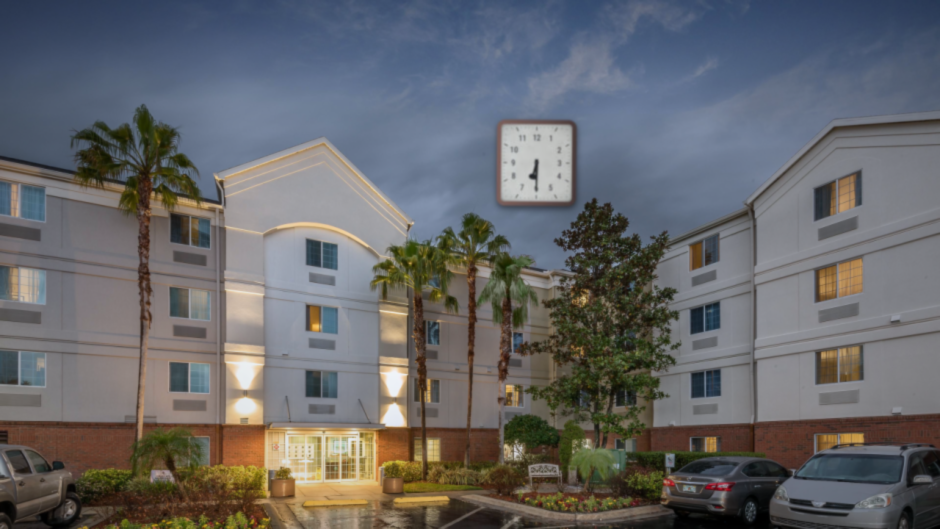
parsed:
**6:30**
